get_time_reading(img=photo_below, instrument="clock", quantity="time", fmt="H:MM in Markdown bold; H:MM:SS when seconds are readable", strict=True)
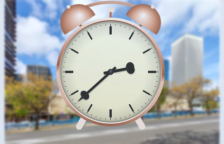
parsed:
**2:38**
